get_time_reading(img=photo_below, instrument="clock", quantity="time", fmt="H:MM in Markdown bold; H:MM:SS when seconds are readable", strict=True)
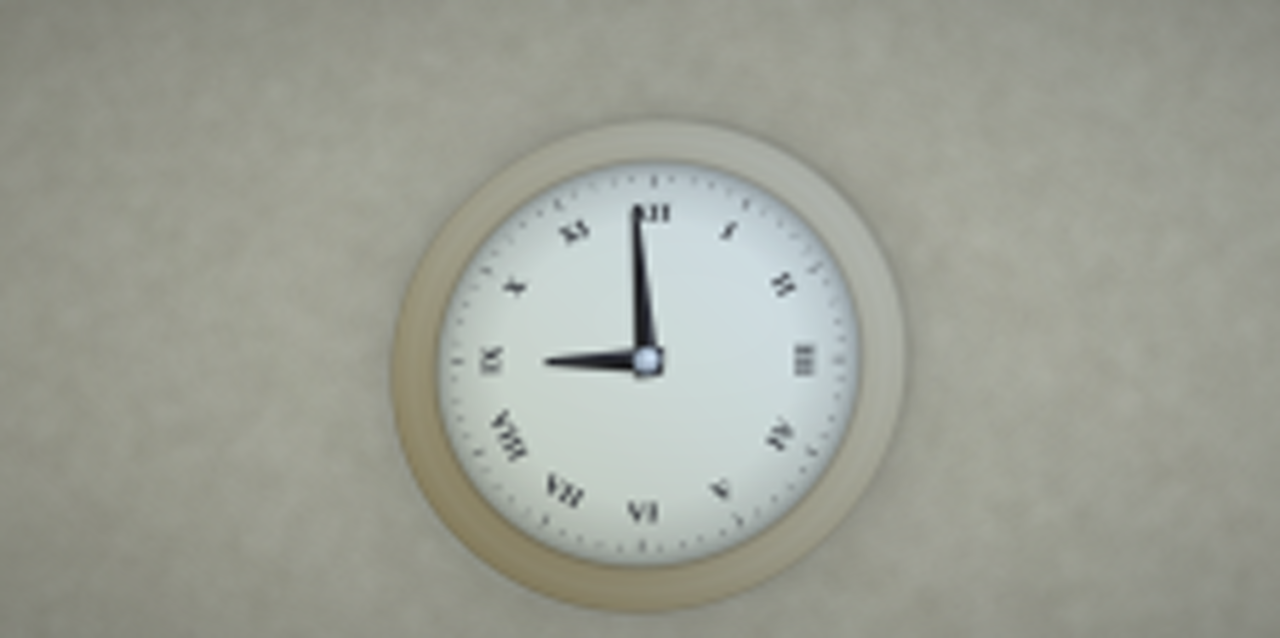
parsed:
**8:59**
